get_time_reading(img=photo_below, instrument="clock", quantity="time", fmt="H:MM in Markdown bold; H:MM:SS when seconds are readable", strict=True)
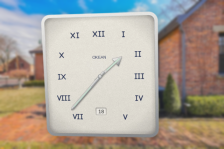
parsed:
**1:37**
